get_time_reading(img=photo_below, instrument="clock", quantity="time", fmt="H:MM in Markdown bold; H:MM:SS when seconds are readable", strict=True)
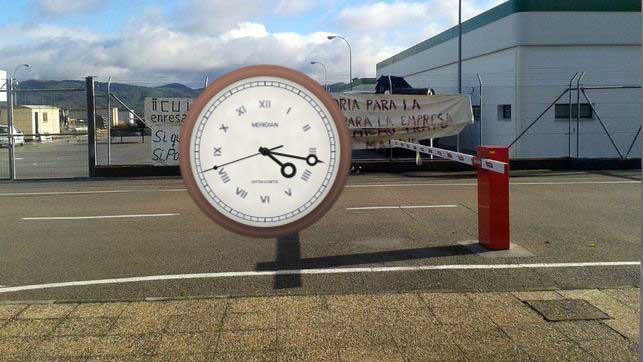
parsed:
**4:16:42**
